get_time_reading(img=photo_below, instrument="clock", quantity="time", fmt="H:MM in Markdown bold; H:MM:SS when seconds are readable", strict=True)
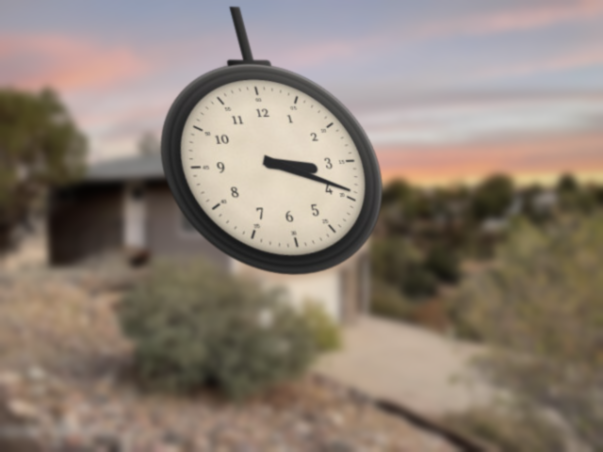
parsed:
**3:19**
